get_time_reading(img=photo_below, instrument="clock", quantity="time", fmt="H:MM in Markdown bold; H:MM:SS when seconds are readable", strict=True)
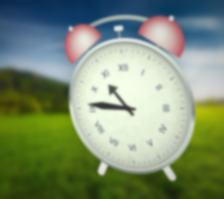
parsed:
**10:46**
